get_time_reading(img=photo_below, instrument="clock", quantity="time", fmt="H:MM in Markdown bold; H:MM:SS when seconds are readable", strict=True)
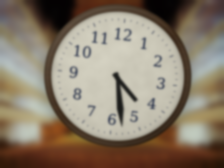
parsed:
**4:28**
